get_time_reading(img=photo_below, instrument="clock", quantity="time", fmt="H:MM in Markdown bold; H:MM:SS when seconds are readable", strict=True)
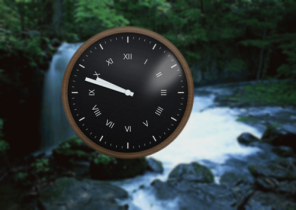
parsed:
**9:48**
